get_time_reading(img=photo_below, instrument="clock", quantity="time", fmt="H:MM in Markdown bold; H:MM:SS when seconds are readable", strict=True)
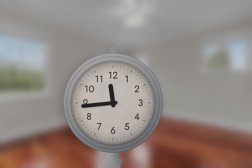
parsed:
**11:44**
